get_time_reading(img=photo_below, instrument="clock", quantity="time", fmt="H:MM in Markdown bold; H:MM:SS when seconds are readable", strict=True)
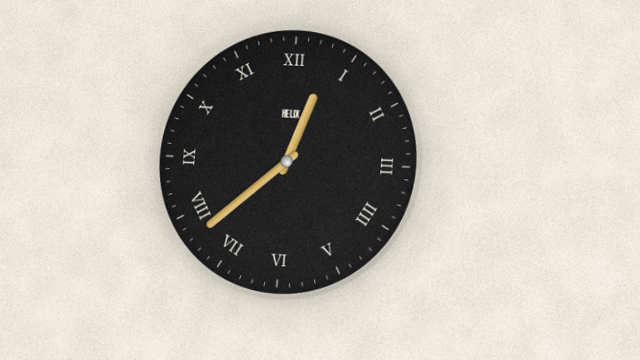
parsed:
**12:38**
